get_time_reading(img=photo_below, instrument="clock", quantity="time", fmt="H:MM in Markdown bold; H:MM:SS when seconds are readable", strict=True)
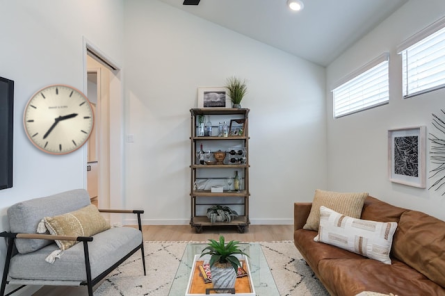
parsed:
**2:37**
